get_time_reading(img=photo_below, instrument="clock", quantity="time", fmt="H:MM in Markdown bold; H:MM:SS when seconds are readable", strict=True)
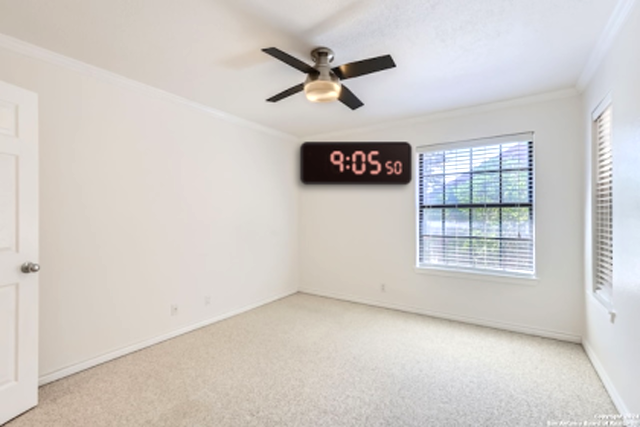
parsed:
**9:05:50**
